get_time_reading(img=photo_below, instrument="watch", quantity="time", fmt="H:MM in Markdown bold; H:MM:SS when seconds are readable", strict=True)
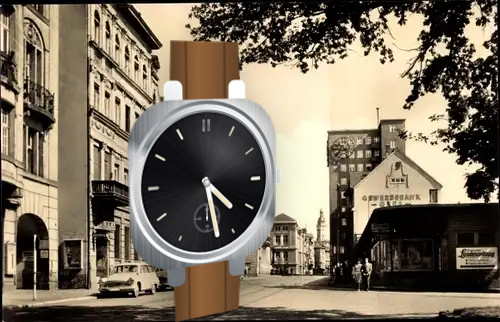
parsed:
**4:28**
